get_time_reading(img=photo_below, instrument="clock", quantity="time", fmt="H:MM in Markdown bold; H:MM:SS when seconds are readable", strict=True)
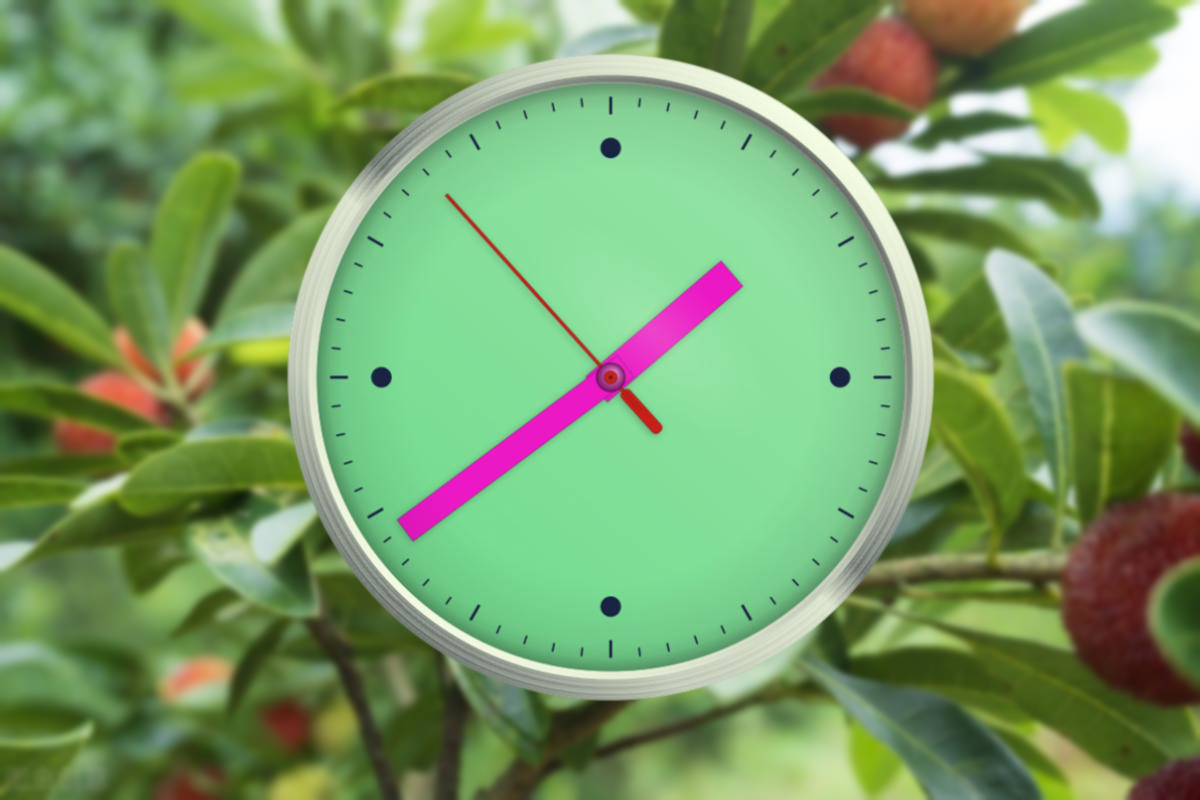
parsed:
**1:38:53**
